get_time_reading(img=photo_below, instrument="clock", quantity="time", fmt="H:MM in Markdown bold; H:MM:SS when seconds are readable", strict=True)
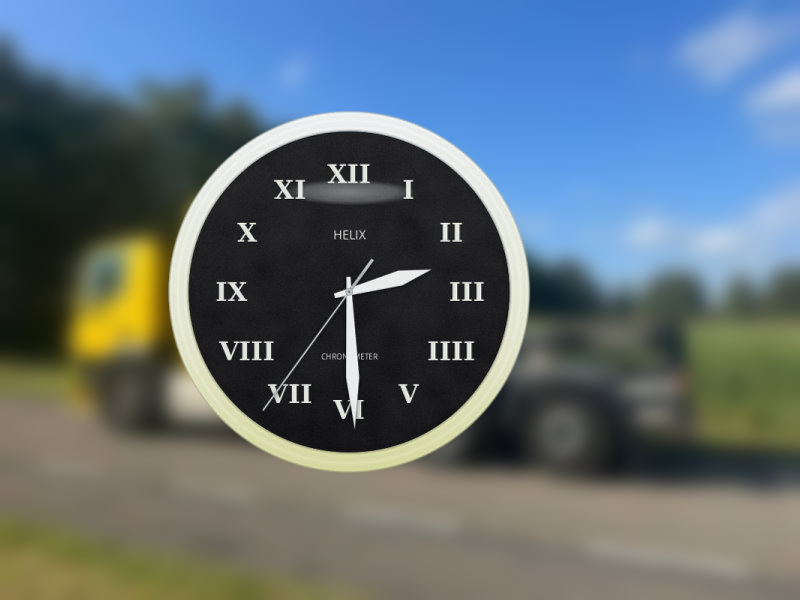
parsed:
**2:29:36**
